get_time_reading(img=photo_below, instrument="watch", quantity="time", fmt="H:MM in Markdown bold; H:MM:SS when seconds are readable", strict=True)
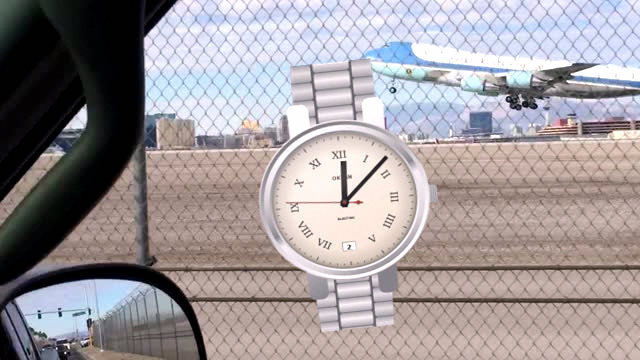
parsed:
**12:07:46**
